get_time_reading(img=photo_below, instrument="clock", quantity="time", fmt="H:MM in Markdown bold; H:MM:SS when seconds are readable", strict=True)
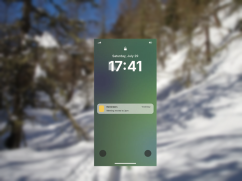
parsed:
**17:41**
